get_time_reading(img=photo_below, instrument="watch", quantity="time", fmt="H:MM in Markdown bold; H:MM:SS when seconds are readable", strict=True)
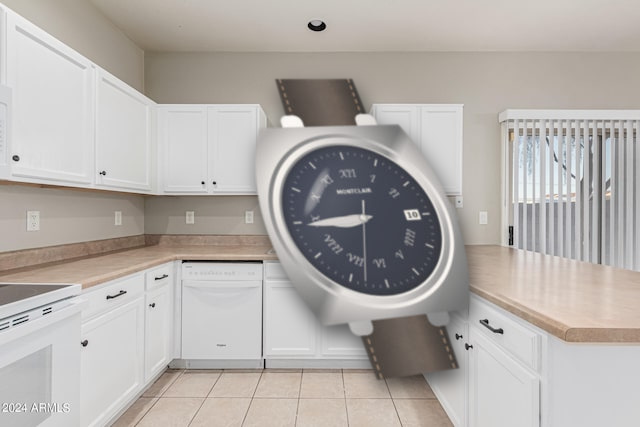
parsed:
**8:44:33**
